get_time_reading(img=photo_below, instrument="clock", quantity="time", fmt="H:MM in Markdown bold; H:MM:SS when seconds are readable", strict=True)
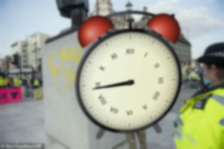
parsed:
**8:44**
